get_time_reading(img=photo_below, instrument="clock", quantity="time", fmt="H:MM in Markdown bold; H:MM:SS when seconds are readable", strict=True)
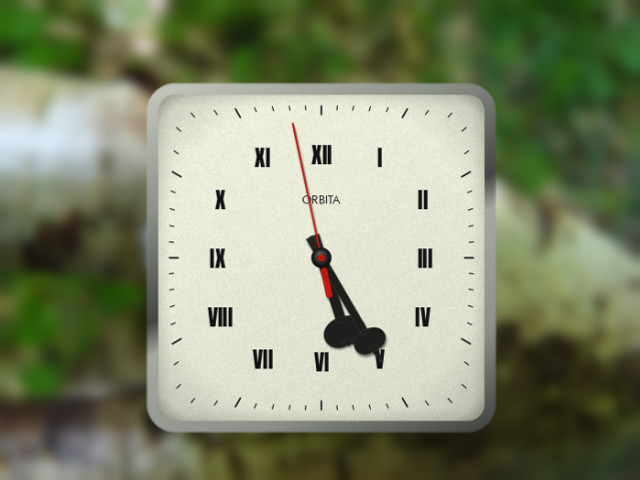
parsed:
**5:24:58**
